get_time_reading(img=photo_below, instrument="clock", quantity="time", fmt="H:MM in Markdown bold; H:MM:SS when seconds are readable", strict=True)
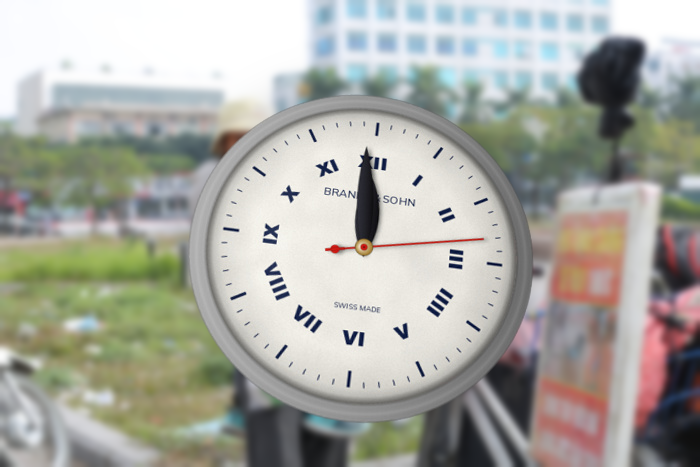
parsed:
**11:59:13**
